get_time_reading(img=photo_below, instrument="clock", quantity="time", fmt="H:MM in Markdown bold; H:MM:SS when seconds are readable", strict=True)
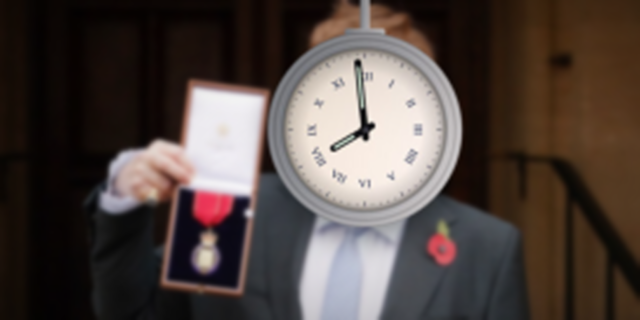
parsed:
**7:59**
